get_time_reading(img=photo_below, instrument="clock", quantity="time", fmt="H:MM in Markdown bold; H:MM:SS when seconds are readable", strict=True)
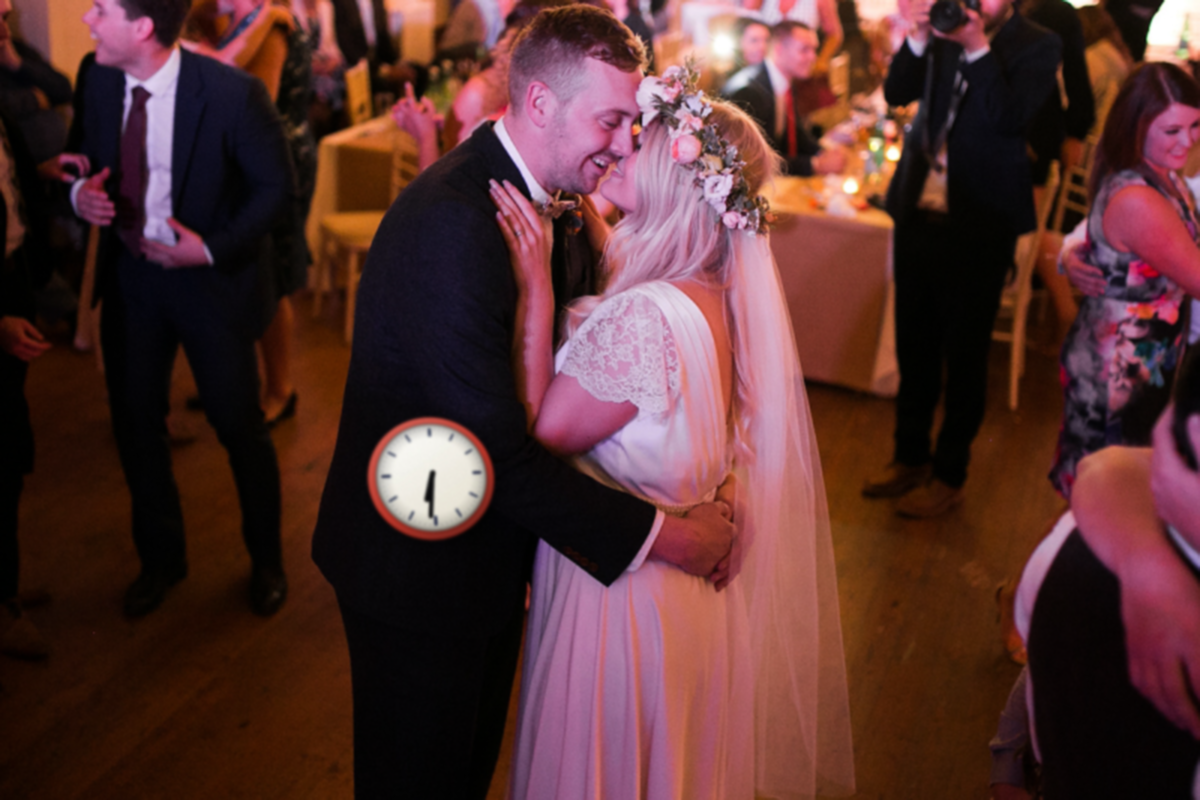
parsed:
**6:31**
